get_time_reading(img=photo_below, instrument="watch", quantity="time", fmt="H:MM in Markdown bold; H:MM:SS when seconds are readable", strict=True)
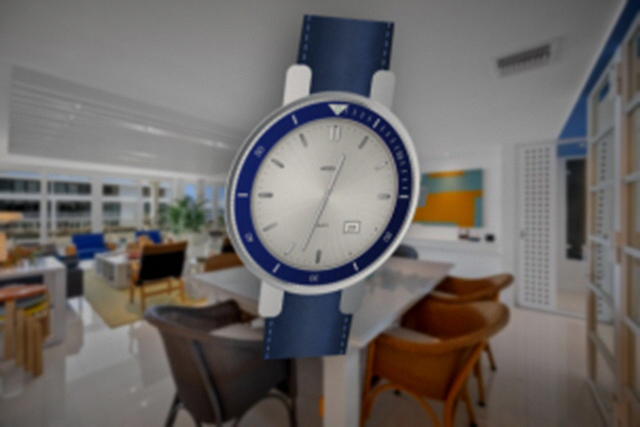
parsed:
**12:33**
